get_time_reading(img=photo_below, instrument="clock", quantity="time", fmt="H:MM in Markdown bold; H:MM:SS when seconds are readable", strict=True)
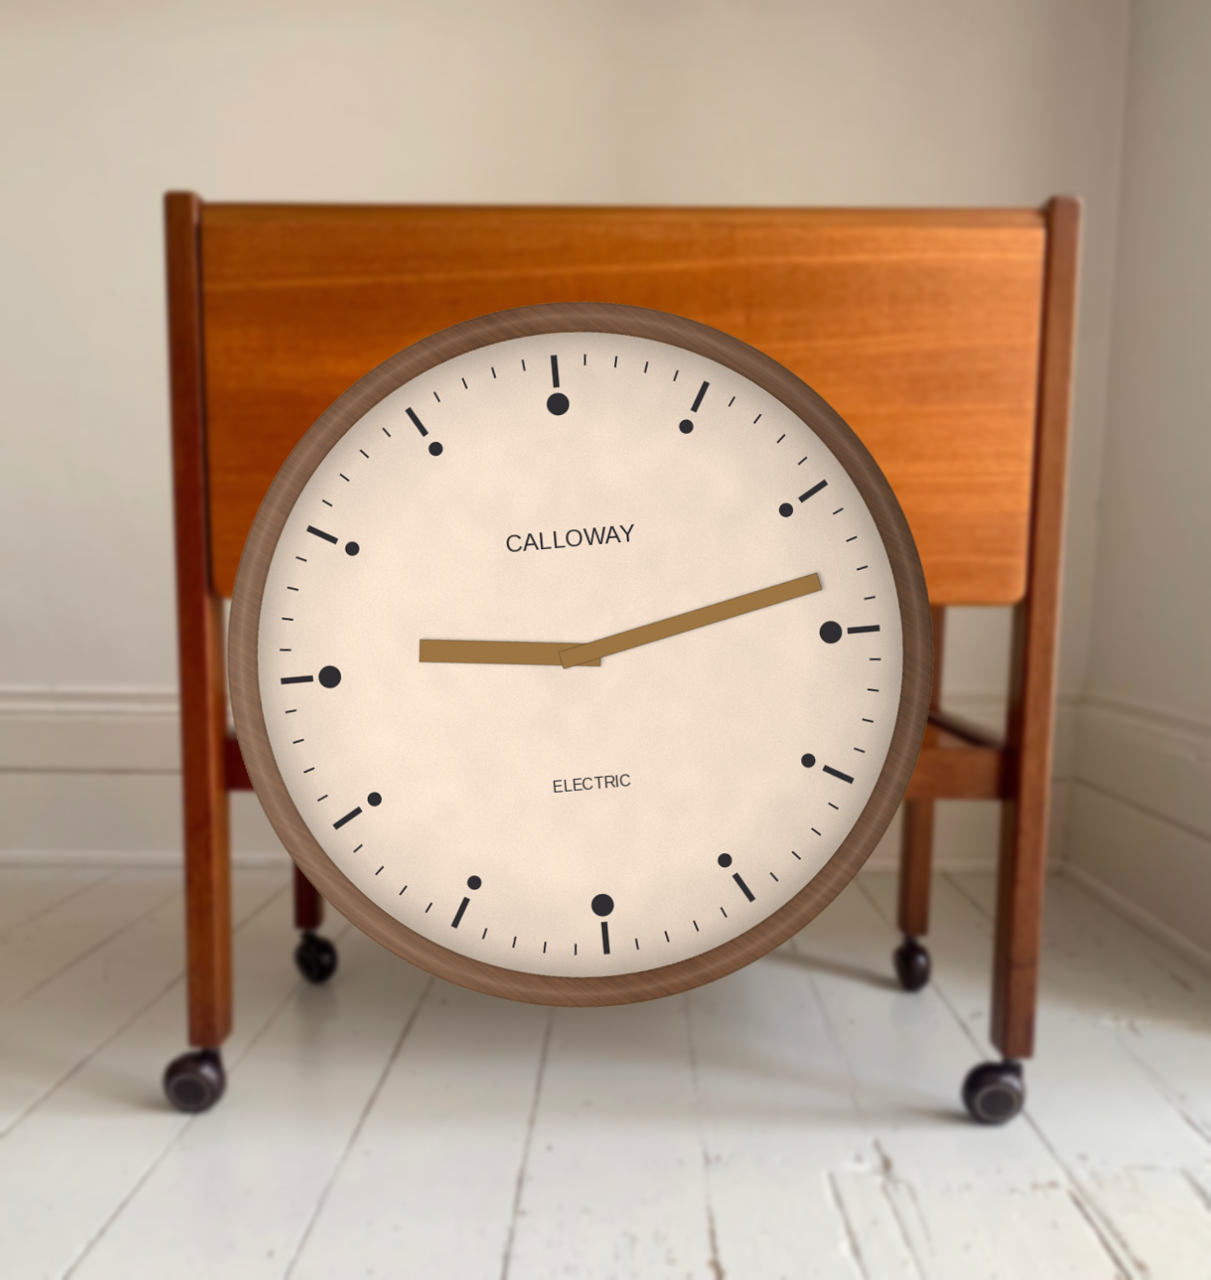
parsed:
**9:13**
